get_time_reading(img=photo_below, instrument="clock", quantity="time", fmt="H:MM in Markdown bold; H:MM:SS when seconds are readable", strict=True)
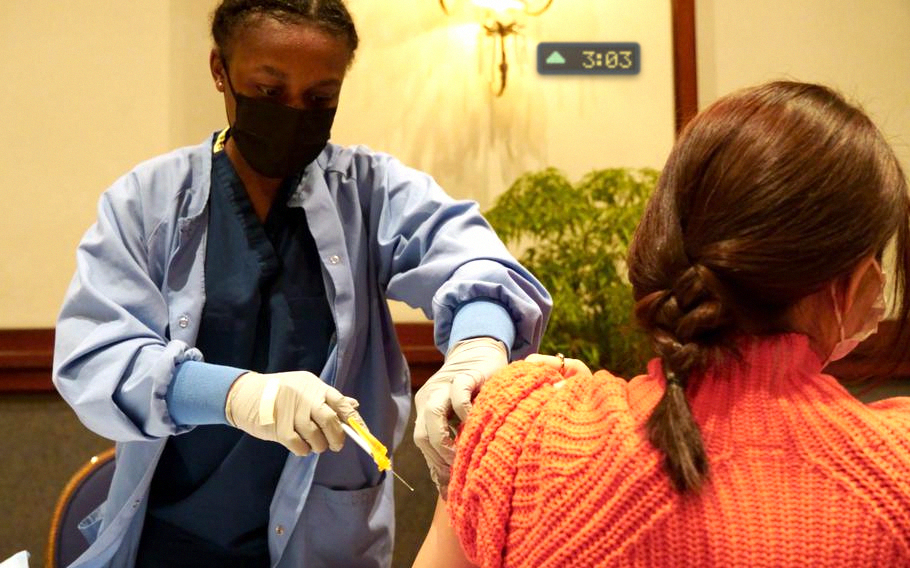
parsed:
**3:03**
